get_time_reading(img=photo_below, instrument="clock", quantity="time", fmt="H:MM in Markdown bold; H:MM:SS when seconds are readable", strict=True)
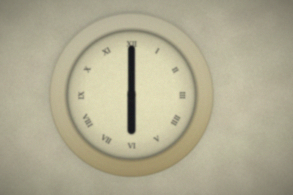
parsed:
**6:00**
